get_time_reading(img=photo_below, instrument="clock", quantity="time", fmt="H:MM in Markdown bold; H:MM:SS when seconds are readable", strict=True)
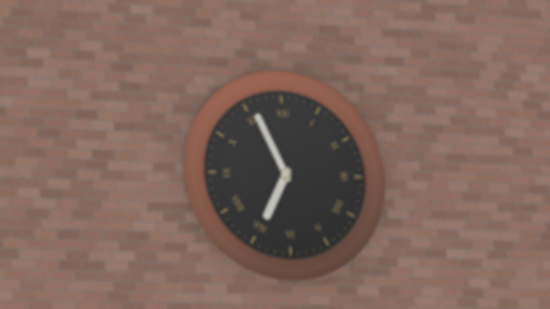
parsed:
**6:56**
